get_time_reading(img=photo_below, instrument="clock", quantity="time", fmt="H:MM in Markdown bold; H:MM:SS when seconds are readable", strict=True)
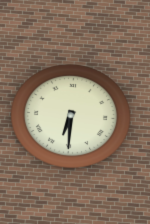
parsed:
**6:30**
